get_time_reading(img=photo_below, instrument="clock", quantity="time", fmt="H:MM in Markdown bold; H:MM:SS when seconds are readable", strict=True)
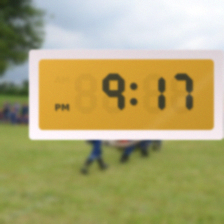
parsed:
**9:17**
